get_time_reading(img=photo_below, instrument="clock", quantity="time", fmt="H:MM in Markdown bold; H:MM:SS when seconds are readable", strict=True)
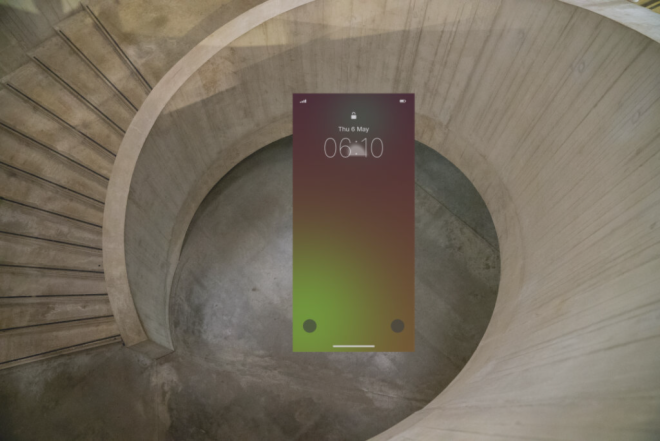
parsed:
**6:10**
